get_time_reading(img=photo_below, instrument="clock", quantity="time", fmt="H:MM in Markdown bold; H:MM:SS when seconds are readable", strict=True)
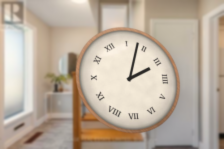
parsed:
**3:08**
